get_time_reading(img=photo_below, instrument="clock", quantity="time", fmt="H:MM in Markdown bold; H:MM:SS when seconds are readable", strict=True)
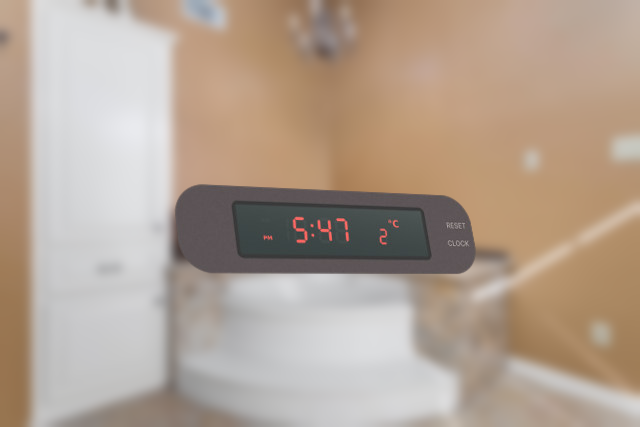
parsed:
**5:47**
